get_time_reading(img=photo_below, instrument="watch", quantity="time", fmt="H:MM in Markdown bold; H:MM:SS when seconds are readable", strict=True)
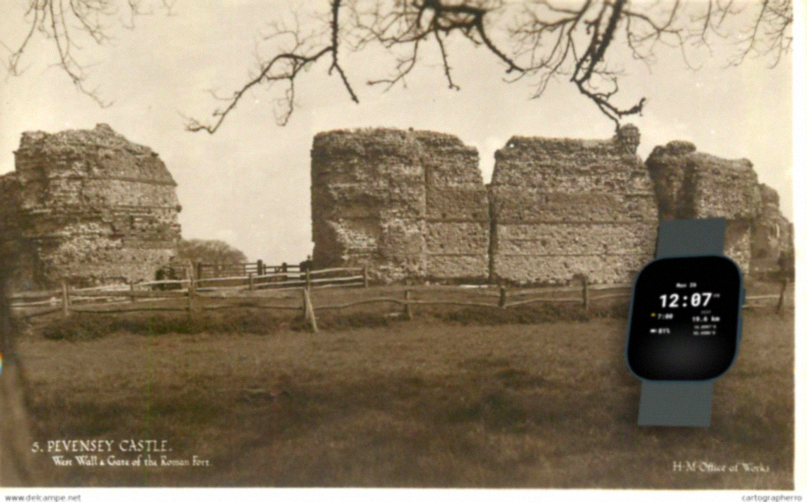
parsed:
**12:07**
